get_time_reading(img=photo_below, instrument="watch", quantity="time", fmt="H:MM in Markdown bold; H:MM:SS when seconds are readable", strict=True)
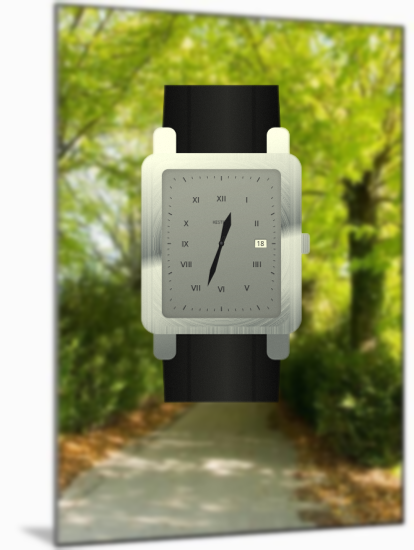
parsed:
**12:33**
